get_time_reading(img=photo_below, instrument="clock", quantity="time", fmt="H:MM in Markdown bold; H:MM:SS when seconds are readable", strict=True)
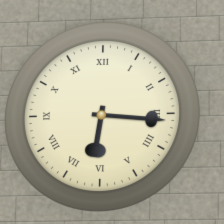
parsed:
**6:16**
